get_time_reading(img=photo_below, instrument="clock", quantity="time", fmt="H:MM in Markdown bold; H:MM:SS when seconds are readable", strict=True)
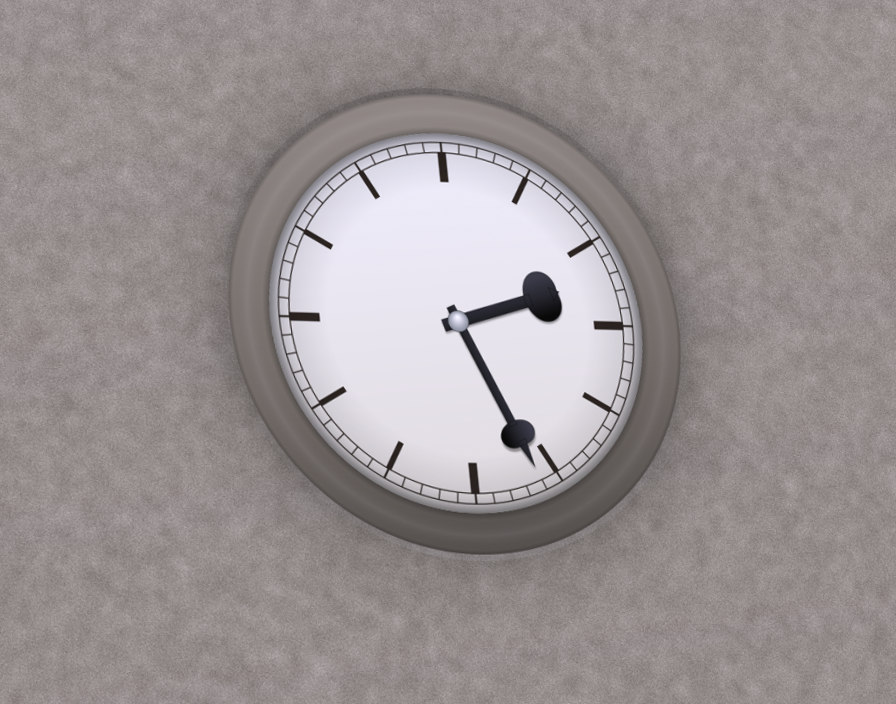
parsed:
**2:26**
